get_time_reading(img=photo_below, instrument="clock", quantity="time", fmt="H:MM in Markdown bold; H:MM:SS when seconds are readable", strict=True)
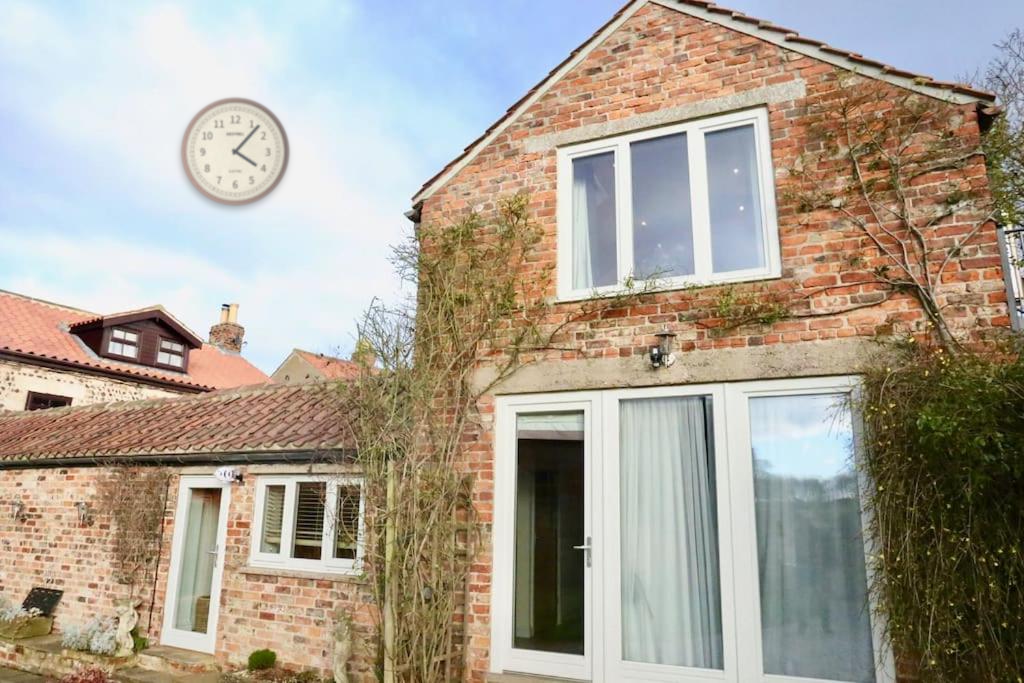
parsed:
**4:07**
